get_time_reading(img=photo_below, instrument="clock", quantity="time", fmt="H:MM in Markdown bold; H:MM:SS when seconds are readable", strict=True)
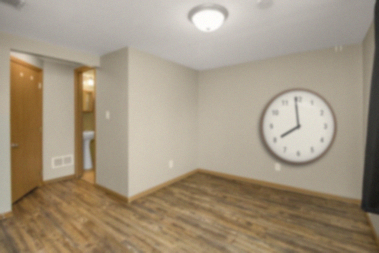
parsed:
**7:59**
